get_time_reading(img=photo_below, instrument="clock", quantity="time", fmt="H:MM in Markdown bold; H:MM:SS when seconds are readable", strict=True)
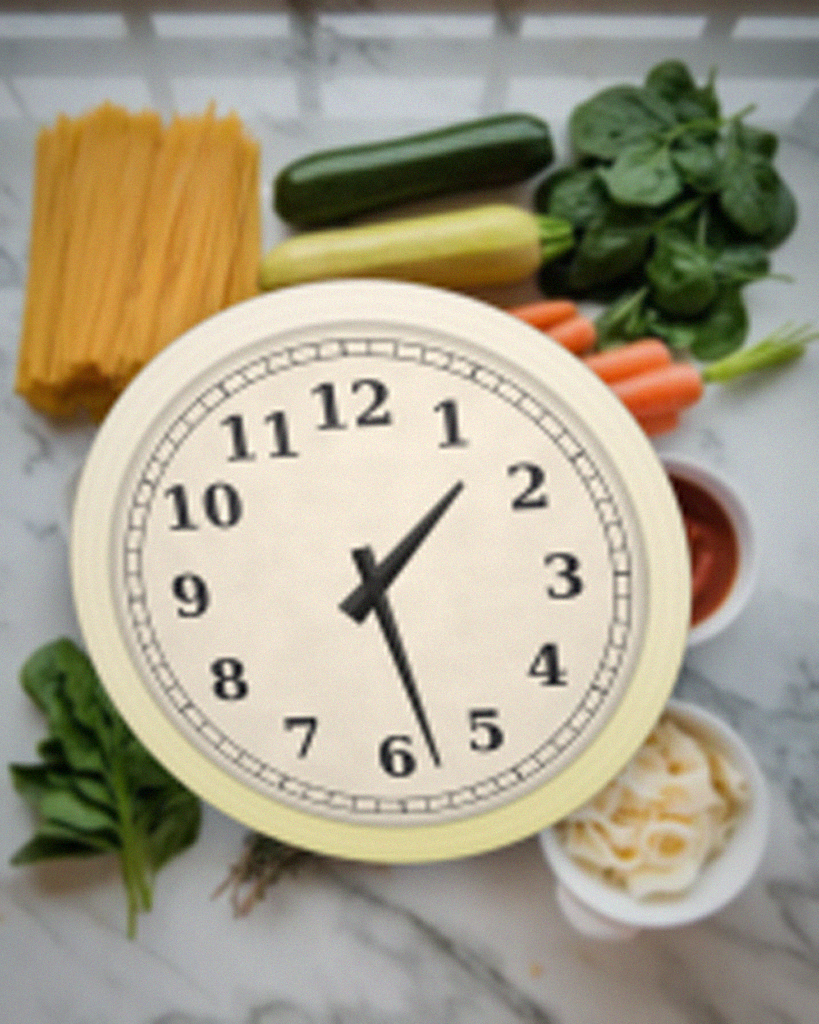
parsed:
**1:28**
